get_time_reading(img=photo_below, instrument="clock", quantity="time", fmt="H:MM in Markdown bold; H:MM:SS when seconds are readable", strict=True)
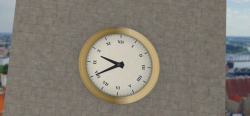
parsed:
**9:40**
